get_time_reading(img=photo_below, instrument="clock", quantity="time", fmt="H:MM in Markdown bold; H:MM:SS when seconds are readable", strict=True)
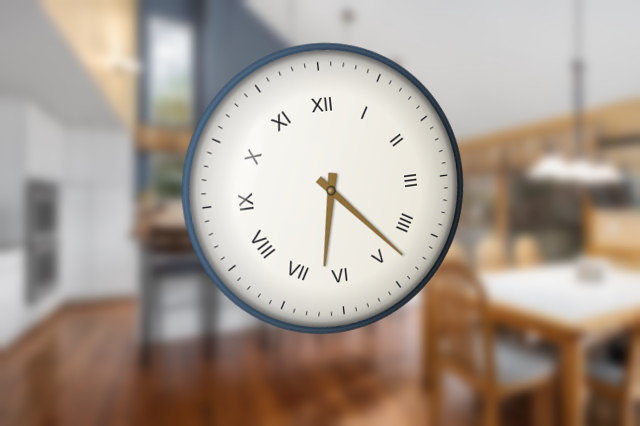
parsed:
**6:23**
